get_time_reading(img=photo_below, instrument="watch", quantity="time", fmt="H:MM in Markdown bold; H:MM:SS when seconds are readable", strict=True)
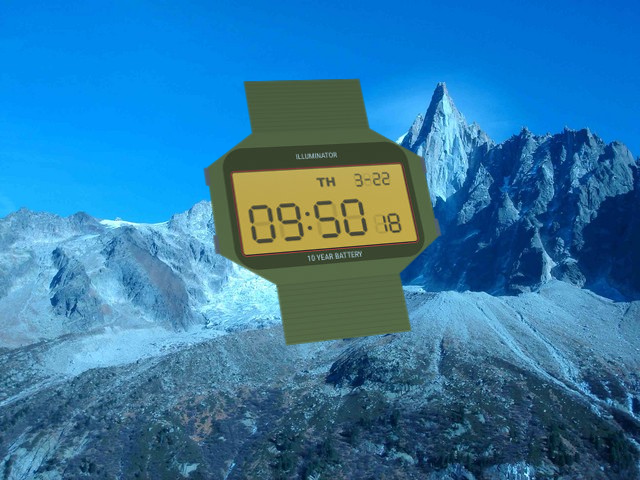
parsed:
**9:50:18**
